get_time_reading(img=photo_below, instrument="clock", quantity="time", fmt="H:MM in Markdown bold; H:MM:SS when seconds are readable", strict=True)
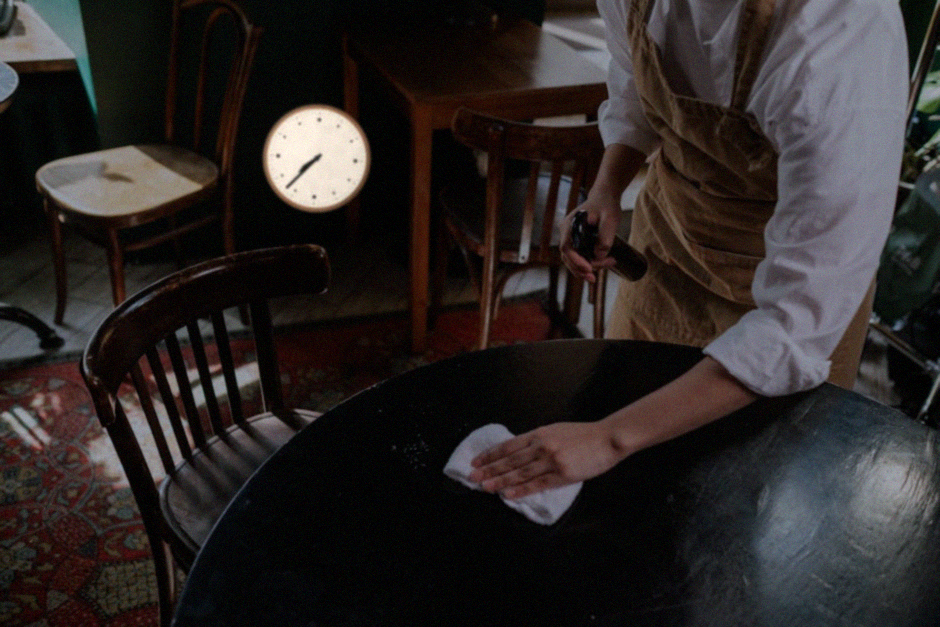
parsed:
**7:37**
